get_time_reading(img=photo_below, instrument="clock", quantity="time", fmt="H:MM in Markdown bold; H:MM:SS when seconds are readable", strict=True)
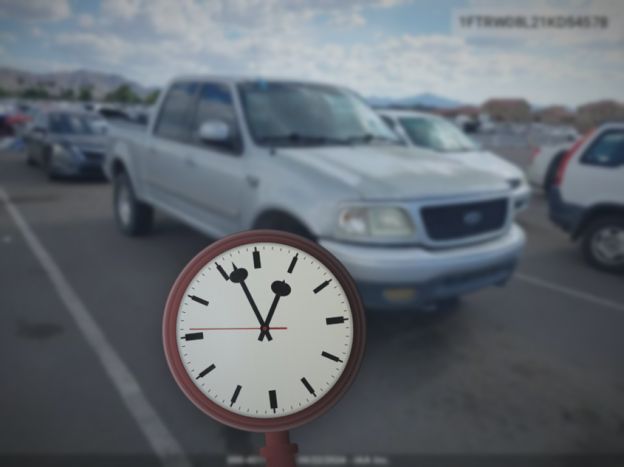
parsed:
**12:56:46**
